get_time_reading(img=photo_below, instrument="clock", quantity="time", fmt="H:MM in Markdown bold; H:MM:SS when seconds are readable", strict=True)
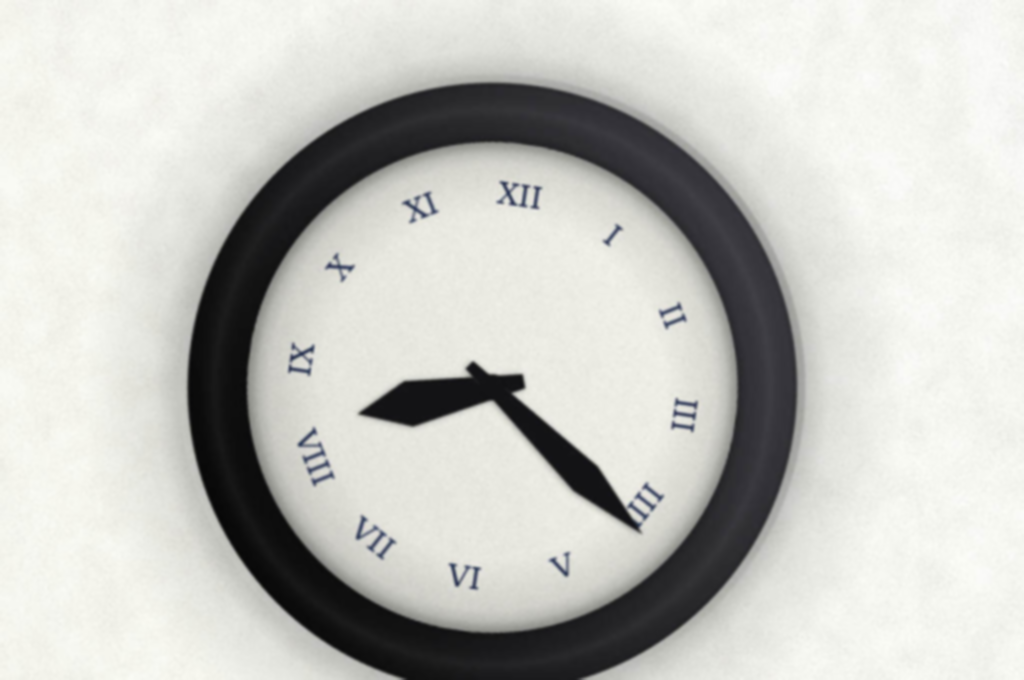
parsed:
**8:21**
